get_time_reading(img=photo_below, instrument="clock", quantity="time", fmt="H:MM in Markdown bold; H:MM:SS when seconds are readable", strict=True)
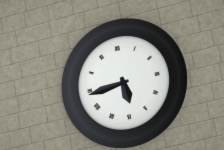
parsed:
**5:44**
